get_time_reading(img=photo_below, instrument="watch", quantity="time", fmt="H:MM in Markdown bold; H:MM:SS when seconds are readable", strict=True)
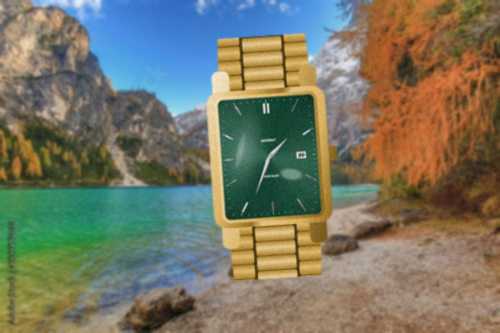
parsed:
**1:34**
